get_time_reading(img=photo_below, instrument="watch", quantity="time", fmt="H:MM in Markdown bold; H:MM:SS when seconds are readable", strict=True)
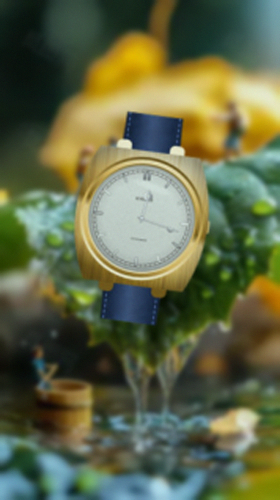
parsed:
**12:17**
